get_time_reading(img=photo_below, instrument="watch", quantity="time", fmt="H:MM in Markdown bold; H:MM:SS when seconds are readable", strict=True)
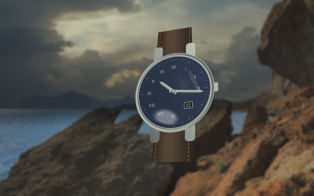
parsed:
**10:16**
